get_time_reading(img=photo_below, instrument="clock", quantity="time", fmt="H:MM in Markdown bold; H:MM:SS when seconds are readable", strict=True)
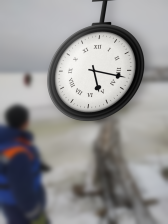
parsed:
**5:17**
